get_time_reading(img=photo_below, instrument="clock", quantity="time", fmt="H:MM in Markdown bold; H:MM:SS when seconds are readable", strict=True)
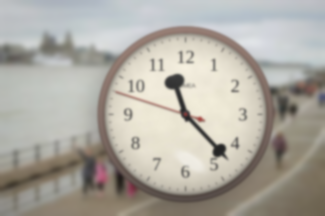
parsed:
**11:22:48**
